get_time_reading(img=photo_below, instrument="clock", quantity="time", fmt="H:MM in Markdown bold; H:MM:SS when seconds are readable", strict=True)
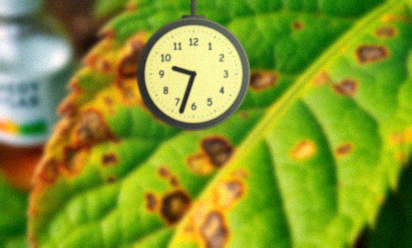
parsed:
**9:33**
